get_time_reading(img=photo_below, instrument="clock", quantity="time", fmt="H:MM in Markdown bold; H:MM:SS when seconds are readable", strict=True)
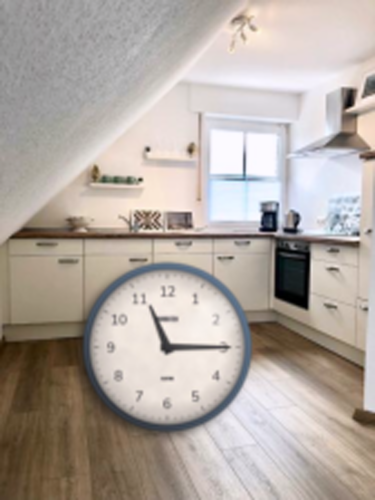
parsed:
**11:15**
